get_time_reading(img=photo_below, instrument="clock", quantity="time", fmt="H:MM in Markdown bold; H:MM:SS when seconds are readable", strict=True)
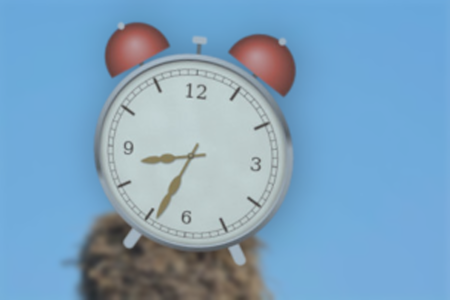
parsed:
**8:34**
